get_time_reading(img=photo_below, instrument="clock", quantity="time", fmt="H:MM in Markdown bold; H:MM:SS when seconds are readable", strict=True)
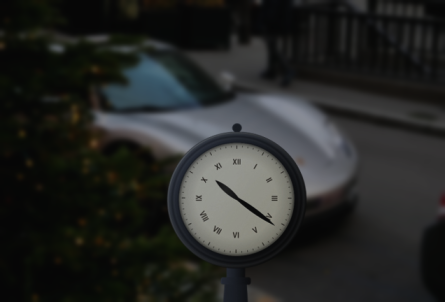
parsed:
**10:21**
